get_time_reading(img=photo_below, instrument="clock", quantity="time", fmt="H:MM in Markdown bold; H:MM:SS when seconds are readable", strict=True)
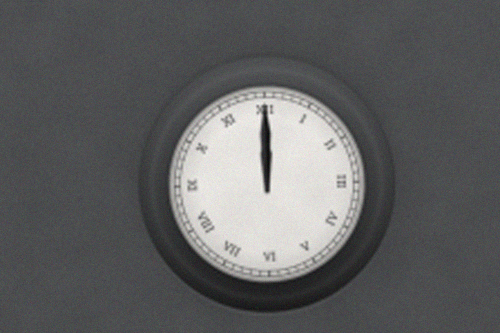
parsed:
**12:00**
